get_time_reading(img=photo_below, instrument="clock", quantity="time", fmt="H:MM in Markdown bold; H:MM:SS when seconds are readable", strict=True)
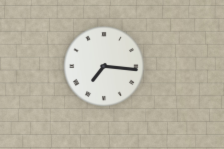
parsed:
**7:16**
